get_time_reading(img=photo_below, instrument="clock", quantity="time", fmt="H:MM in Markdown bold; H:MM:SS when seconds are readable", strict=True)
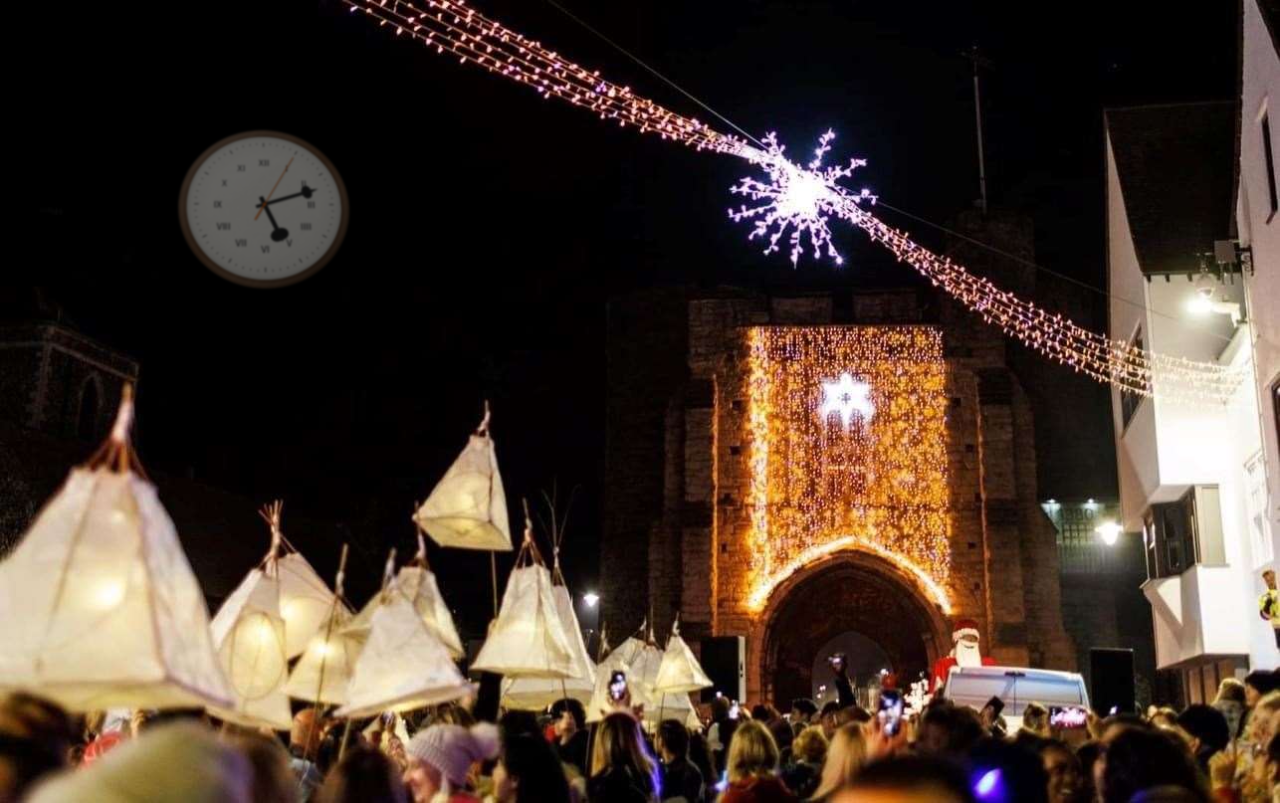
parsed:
**5:12:05**
